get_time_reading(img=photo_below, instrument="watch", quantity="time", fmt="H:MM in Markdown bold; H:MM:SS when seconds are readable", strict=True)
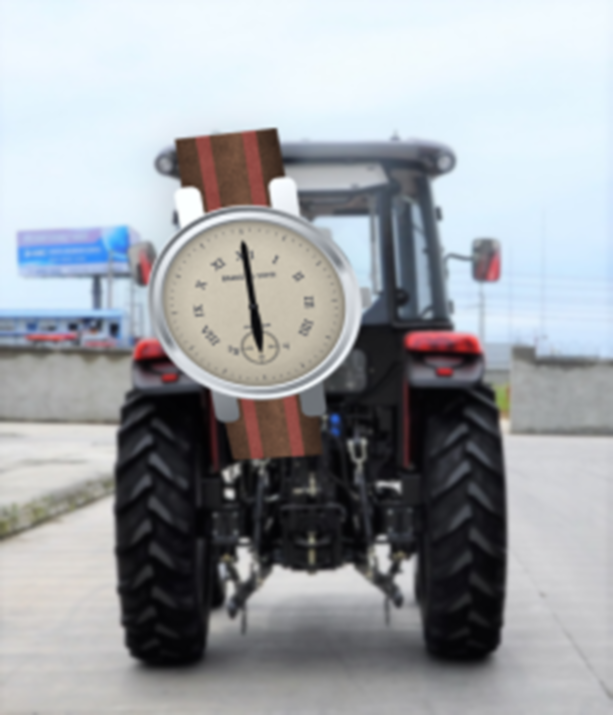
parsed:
**6:00**
